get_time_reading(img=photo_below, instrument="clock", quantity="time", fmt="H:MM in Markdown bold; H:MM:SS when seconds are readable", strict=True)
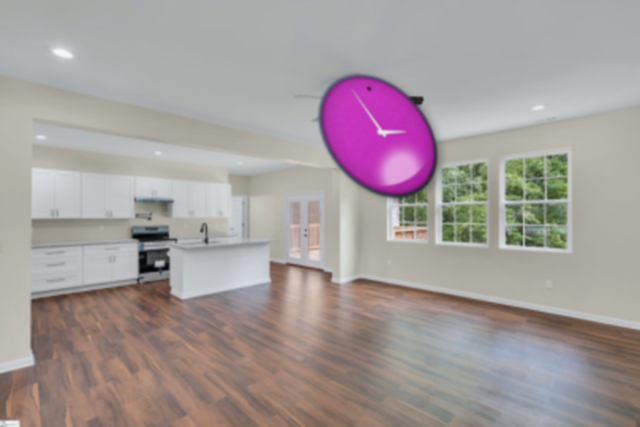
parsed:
**2:56**
